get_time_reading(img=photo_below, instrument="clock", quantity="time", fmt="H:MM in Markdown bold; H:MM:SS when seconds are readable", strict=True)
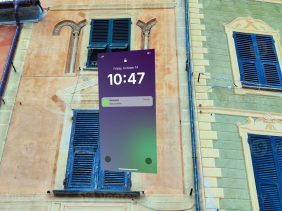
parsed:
**10:47**
